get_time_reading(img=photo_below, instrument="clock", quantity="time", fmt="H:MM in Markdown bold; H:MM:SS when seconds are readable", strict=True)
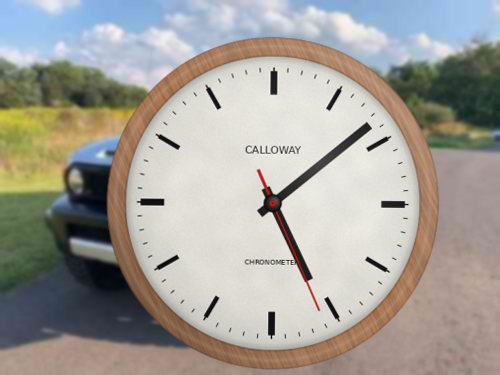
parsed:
**5:08:26**
